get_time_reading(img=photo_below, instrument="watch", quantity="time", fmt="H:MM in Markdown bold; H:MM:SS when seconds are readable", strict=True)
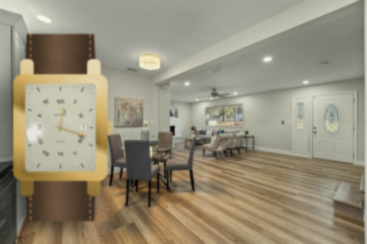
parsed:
**12:18**
